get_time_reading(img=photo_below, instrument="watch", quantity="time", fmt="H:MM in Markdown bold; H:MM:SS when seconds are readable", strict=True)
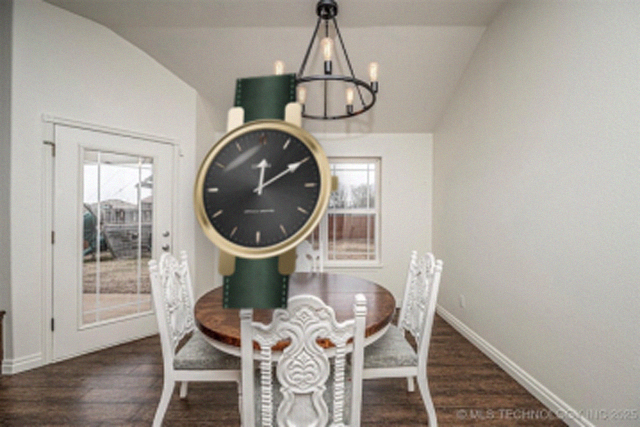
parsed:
**12:10**
